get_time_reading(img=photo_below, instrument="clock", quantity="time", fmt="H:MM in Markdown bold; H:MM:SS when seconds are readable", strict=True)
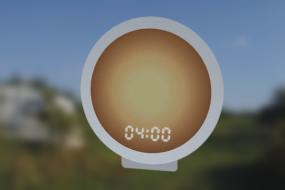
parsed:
**4:00**
